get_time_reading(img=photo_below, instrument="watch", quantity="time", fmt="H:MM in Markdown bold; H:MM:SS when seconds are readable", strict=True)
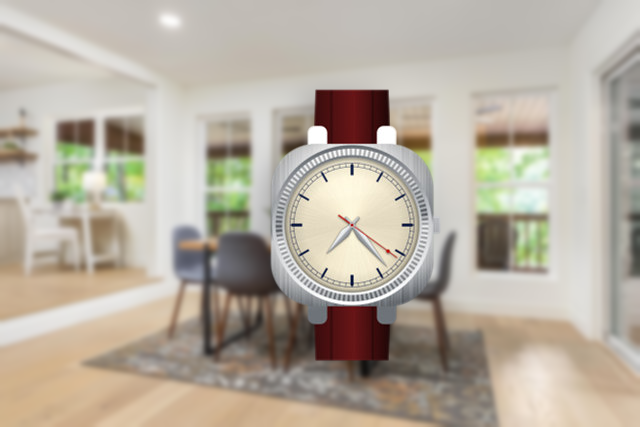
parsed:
**7:23:21**
